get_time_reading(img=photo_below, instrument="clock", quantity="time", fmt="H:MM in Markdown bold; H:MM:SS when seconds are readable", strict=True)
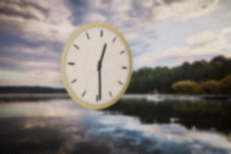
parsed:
**12:29**
